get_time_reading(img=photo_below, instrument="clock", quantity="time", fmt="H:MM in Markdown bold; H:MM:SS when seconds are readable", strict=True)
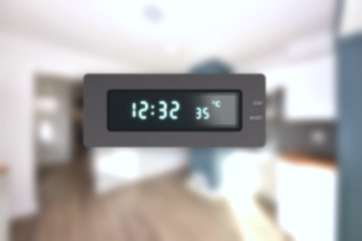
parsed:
**12:32**
